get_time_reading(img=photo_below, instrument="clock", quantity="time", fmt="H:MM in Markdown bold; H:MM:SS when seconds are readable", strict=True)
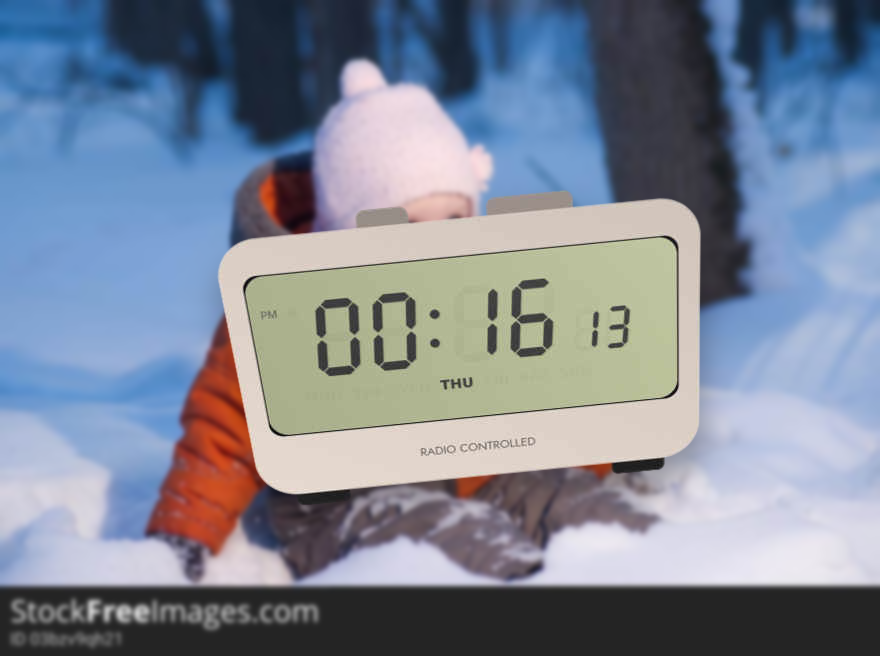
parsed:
**0:16:13**
